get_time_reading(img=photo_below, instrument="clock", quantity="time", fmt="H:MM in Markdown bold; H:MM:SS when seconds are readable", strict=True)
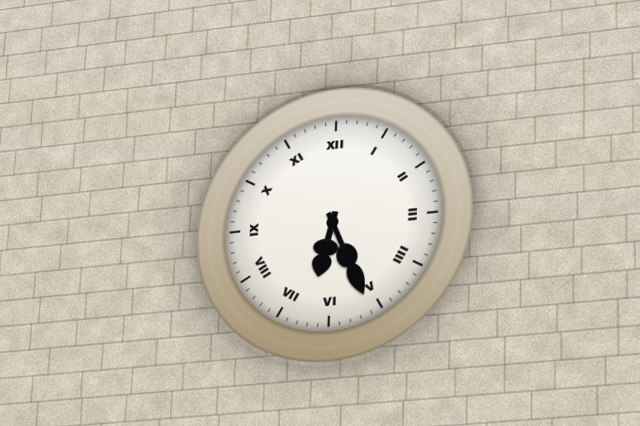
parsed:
**6:26**
